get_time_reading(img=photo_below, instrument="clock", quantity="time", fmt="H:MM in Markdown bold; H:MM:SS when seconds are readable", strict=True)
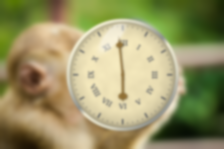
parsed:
**5:59**
